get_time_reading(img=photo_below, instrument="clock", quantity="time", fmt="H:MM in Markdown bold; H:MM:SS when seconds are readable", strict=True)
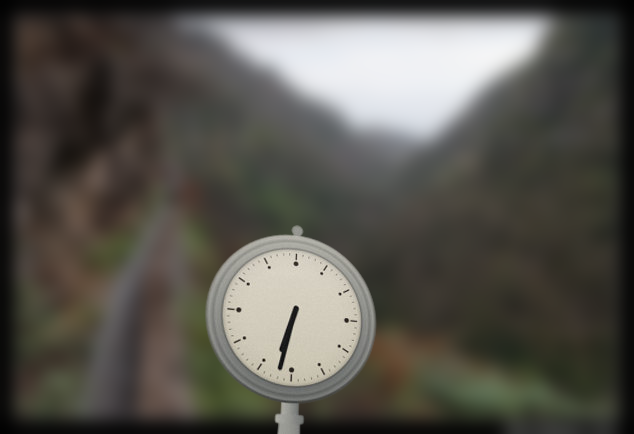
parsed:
**6:32**
